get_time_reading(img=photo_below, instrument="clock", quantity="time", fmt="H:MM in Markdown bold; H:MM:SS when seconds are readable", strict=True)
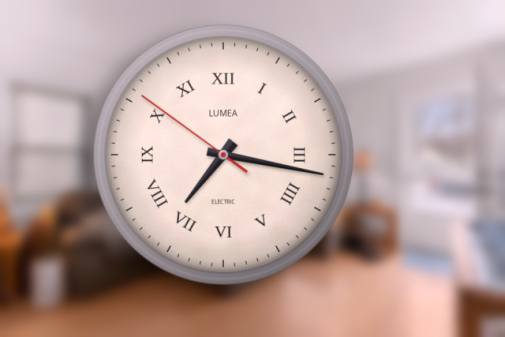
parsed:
**7:16:51**
